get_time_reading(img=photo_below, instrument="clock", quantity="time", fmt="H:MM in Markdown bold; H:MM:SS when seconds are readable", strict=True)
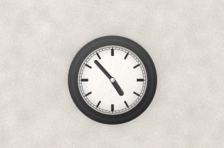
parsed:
**4:53**
